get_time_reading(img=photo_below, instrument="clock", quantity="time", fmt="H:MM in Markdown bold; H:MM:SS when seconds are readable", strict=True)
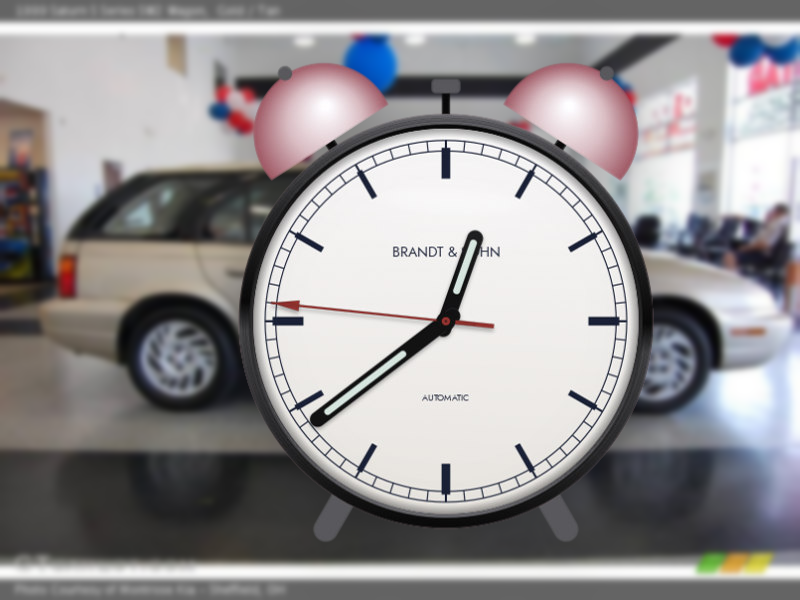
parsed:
**12:38:46**
